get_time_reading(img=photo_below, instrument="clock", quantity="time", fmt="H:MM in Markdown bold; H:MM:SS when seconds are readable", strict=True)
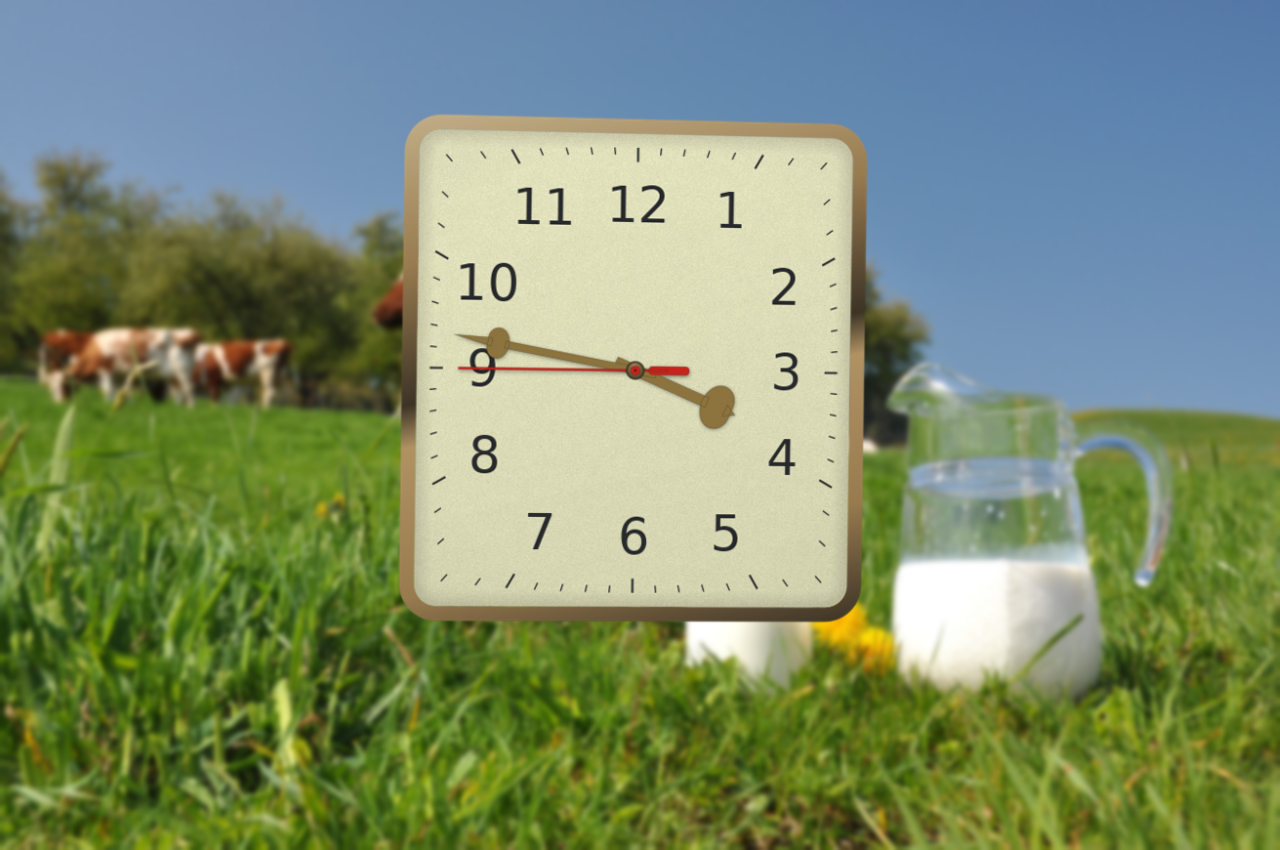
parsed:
**3:46:45**
